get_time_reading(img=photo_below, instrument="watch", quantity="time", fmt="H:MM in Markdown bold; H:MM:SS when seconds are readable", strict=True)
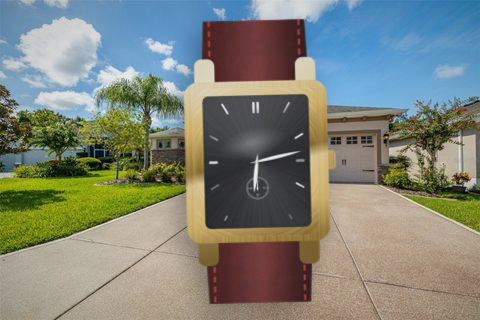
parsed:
**6:13**
